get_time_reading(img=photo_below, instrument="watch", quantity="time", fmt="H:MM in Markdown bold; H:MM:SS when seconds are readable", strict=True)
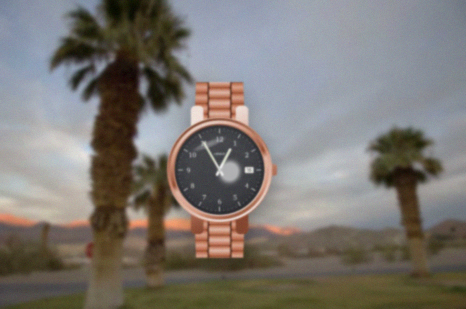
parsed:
**12:55**
